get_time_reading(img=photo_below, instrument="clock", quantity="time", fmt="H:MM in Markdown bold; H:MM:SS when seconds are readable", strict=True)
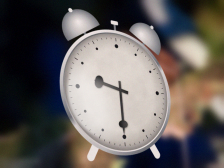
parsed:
**9:30**
